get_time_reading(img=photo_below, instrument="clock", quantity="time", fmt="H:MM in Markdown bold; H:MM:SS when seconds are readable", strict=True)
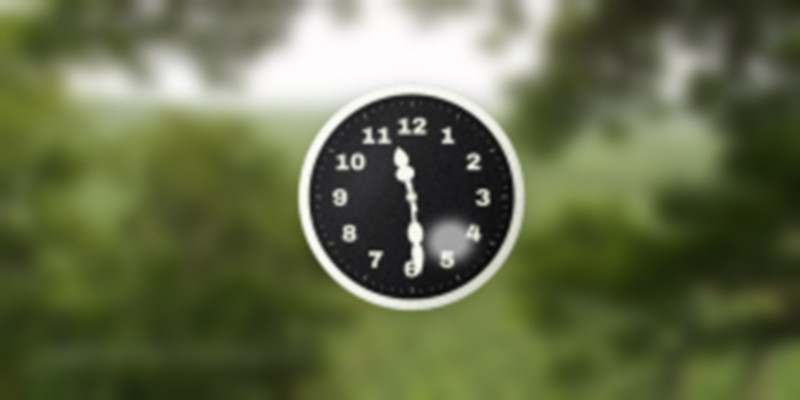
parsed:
**11:29**
